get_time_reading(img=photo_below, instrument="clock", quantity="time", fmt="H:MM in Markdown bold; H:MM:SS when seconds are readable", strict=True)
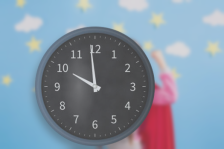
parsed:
**9:59**
